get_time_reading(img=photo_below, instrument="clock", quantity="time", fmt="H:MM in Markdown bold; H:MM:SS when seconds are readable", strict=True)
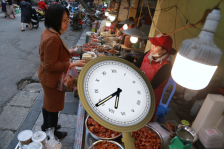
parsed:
**6:40**
